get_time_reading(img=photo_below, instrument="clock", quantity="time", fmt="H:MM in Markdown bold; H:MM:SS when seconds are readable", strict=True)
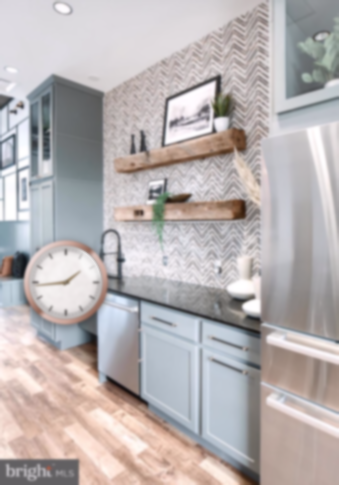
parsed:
**1:44**
